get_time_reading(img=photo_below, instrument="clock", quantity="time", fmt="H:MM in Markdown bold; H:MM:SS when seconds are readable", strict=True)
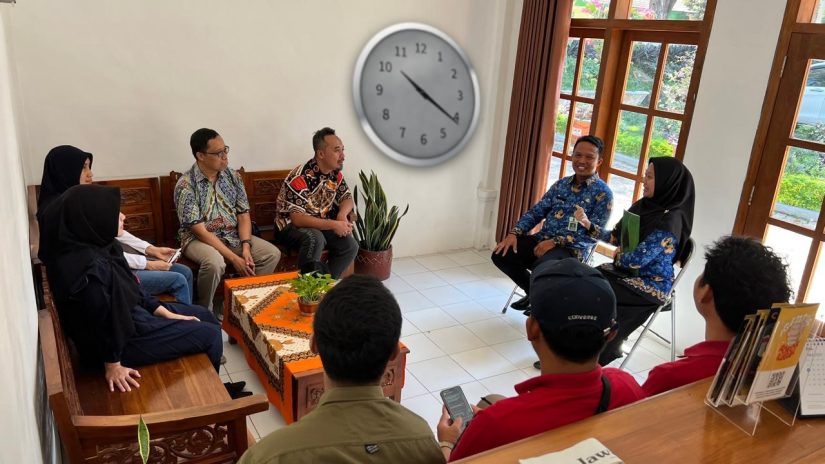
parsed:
**10:21**
